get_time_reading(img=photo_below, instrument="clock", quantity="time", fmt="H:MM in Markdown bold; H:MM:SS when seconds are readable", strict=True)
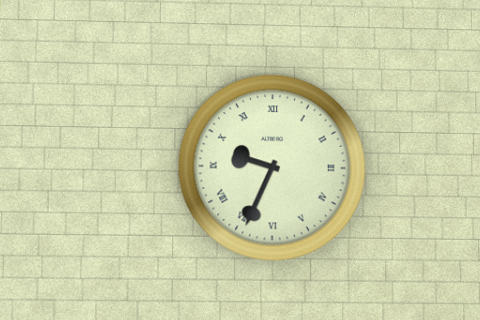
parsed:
**9:34**
